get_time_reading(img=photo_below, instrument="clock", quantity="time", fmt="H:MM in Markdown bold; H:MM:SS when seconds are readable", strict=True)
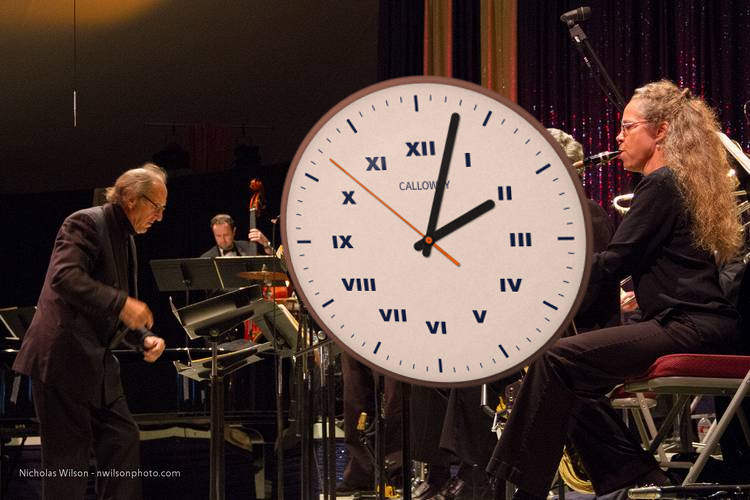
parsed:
**2:02:52**
